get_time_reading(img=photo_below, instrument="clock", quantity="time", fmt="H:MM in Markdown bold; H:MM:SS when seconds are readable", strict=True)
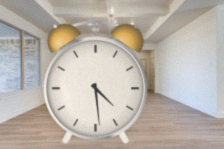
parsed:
**4:29**
